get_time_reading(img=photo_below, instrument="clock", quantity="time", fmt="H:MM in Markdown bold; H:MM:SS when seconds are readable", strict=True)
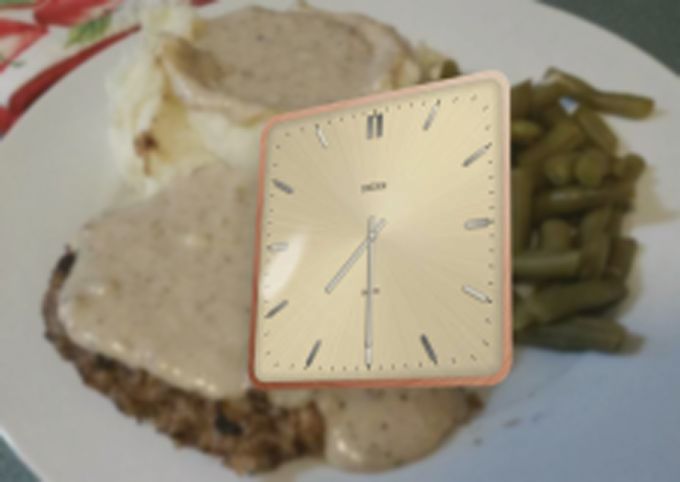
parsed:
**7:30**
